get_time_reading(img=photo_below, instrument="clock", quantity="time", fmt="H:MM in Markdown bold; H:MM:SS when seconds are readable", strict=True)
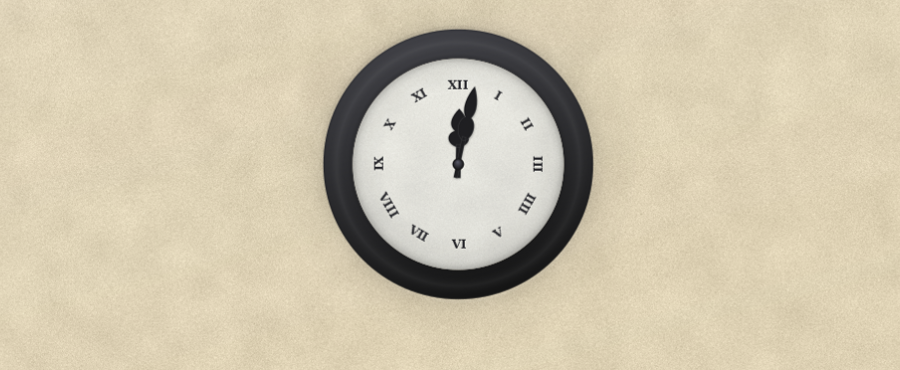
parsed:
**12:02**
